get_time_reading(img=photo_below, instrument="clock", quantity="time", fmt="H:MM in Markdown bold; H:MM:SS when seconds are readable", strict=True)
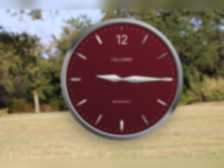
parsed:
**9:15**
